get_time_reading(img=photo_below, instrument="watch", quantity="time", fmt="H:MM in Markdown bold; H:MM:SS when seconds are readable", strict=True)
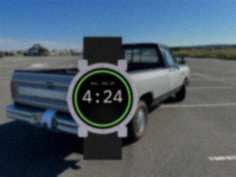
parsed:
**4:24**
